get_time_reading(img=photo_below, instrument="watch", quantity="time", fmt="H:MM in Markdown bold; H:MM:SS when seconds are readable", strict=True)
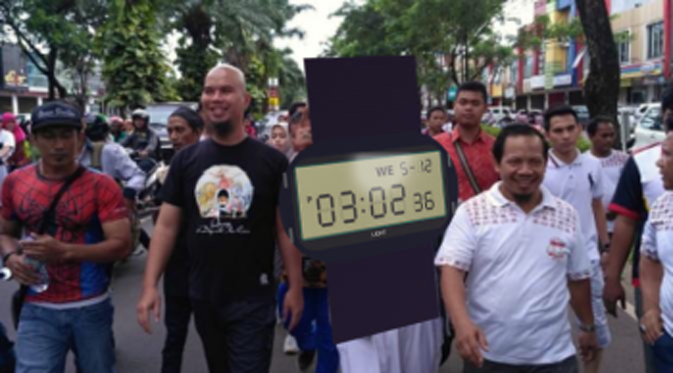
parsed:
**3:02:36**
